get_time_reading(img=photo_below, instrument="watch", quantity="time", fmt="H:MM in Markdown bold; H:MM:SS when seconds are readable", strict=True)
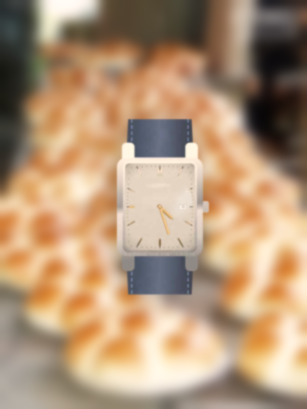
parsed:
**4:27**
